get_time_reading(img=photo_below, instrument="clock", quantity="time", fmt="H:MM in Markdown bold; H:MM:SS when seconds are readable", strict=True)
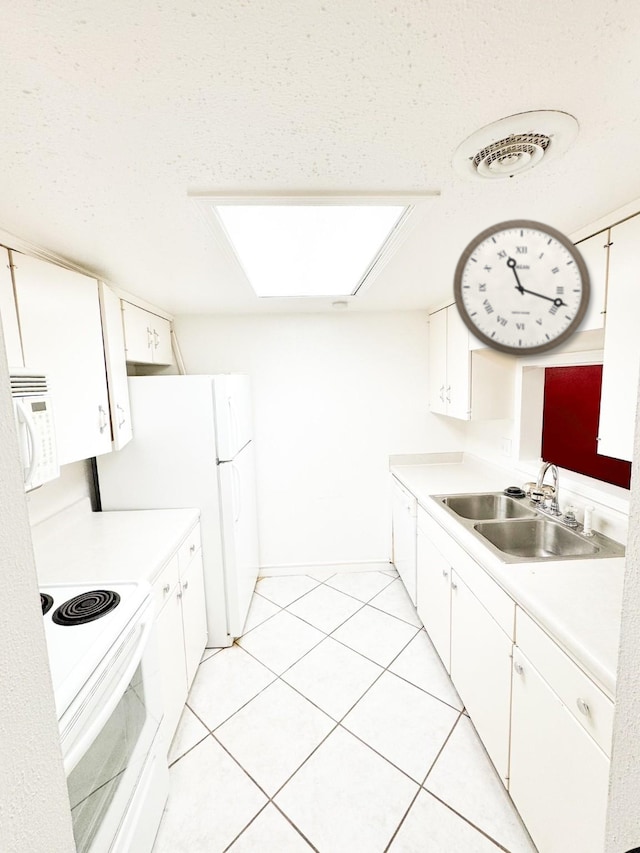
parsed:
**11:18**
